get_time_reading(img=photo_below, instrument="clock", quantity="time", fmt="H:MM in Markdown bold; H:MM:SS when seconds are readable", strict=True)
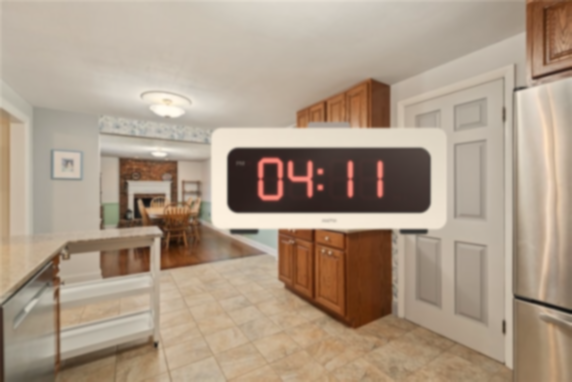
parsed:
**4:11**
